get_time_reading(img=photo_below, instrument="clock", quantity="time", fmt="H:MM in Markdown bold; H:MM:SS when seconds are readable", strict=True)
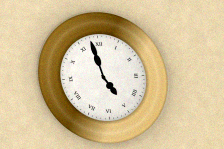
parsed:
**4:58**
